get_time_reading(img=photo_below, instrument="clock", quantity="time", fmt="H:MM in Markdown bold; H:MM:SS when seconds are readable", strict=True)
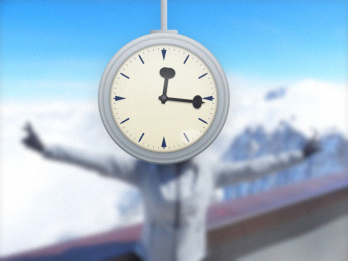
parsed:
**12:16**
